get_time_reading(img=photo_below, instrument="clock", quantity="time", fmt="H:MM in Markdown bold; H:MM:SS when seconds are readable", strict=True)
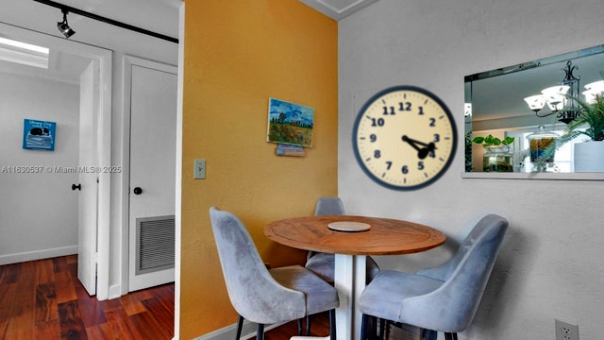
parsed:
**4:18**
